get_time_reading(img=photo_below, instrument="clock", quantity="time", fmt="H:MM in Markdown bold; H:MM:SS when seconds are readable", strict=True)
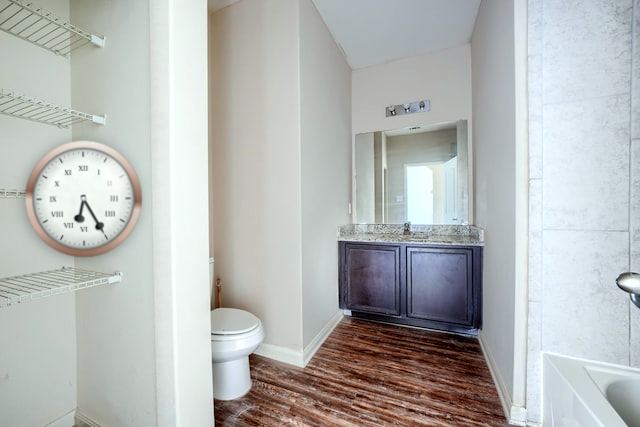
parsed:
**6:25**
